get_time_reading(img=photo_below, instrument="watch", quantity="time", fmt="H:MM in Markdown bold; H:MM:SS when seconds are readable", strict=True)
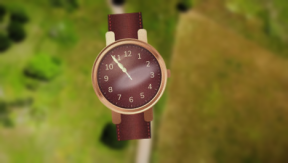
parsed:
**10:54**
